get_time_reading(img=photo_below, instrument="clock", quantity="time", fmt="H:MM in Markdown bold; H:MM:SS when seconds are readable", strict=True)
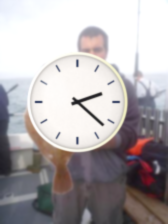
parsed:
**2:22**
